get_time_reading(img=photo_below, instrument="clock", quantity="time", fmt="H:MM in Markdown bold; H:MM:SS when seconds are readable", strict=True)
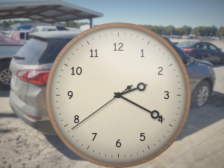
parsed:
**2:19:39**
